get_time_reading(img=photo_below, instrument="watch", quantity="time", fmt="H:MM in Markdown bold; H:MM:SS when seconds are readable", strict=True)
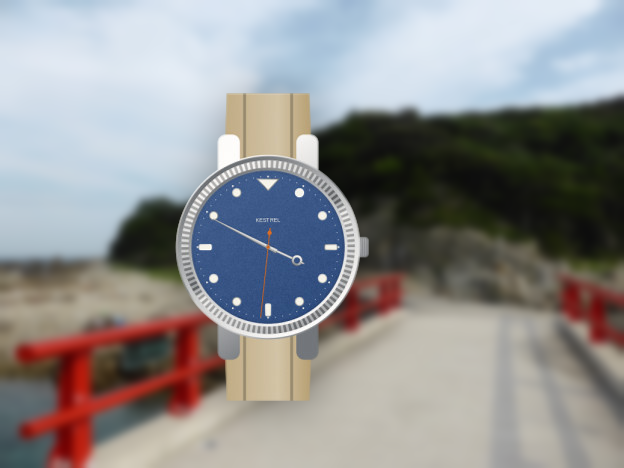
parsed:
**3:49:31**
